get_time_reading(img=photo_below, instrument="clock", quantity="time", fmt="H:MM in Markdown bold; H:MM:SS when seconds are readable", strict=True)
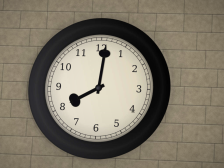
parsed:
**8:01**
